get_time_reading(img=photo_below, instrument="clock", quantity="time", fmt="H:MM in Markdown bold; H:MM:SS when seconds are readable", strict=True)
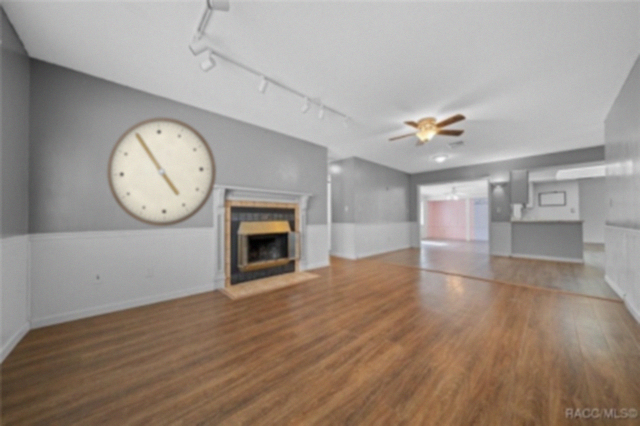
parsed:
**4:55**
